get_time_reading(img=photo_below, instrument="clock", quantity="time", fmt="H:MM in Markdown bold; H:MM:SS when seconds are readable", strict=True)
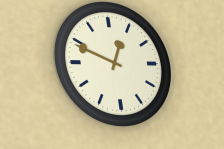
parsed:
**12:49**
